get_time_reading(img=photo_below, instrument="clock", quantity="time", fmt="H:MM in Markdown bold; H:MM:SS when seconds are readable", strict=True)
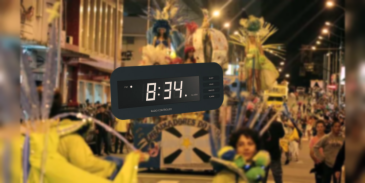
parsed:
**8:34**
